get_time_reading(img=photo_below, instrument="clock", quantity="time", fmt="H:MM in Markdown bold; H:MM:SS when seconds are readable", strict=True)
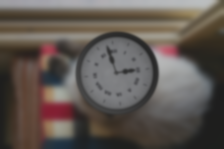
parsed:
**2:58**
